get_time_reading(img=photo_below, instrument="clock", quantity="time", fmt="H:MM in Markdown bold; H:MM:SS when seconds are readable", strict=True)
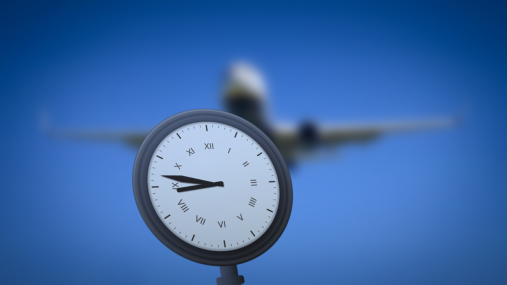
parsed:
**8:47**
